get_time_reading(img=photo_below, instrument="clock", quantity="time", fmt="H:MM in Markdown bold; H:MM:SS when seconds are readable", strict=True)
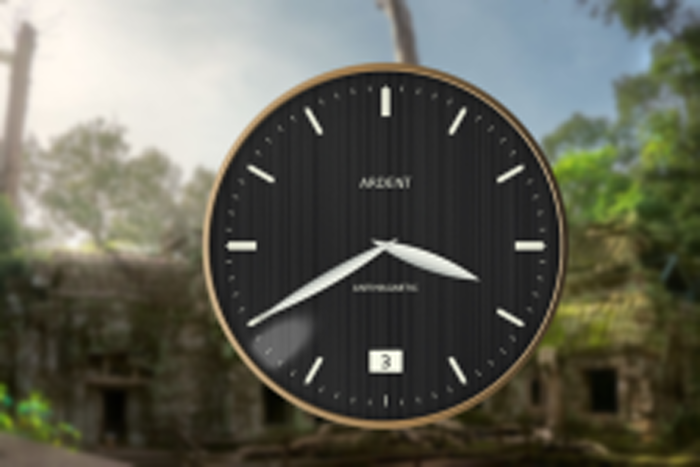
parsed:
**3:40**
